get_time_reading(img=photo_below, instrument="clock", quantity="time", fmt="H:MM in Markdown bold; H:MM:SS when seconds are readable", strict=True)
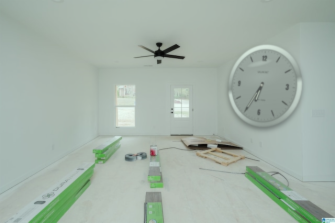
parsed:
**6:35**
